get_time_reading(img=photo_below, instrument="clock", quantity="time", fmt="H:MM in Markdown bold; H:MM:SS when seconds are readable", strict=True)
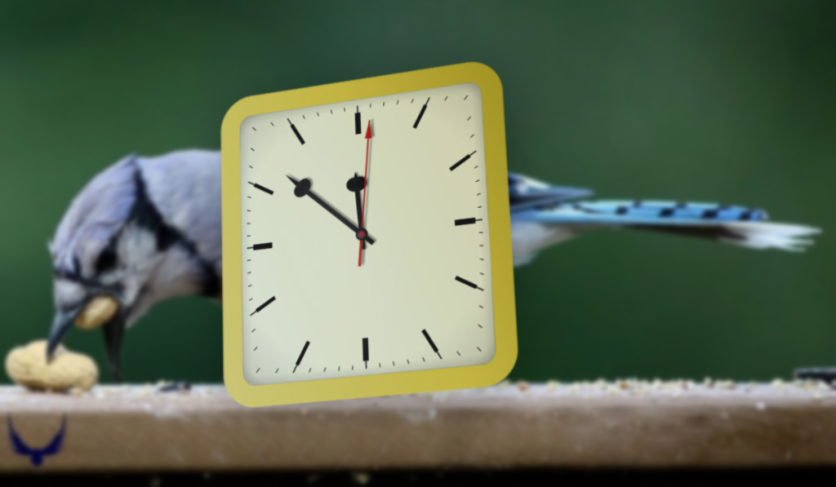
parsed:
**11:52:01**
